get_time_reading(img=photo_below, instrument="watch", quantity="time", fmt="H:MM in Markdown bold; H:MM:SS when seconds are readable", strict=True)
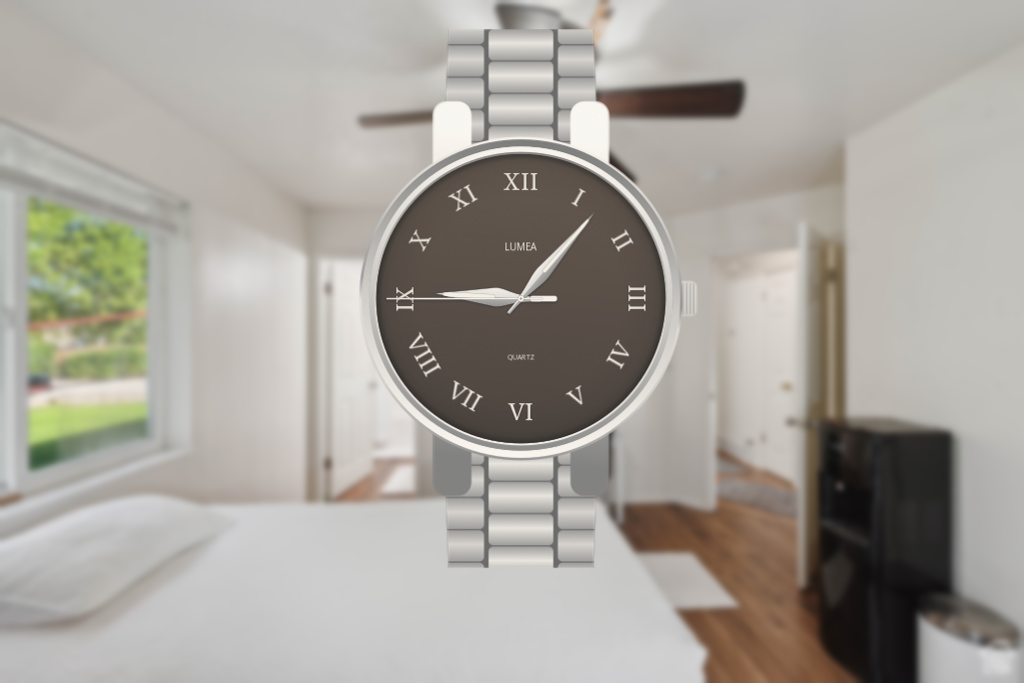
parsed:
**9:06:45**
